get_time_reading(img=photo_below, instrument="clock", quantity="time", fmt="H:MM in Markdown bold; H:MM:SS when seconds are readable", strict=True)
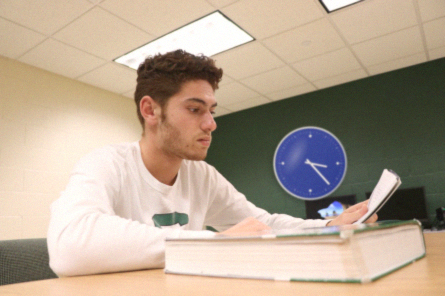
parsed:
**3:23**
